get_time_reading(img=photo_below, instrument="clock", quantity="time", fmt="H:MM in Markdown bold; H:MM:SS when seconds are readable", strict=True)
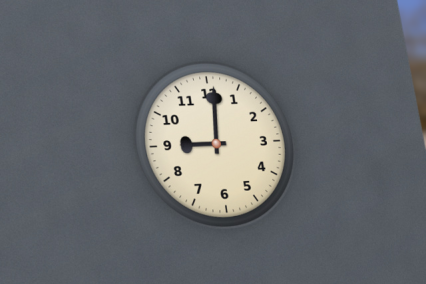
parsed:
**9:01**
